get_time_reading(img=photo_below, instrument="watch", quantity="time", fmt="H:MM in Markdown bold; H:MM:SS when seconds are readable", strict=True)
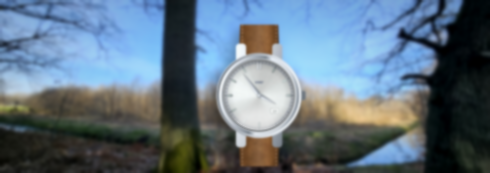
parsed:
**3:54**
